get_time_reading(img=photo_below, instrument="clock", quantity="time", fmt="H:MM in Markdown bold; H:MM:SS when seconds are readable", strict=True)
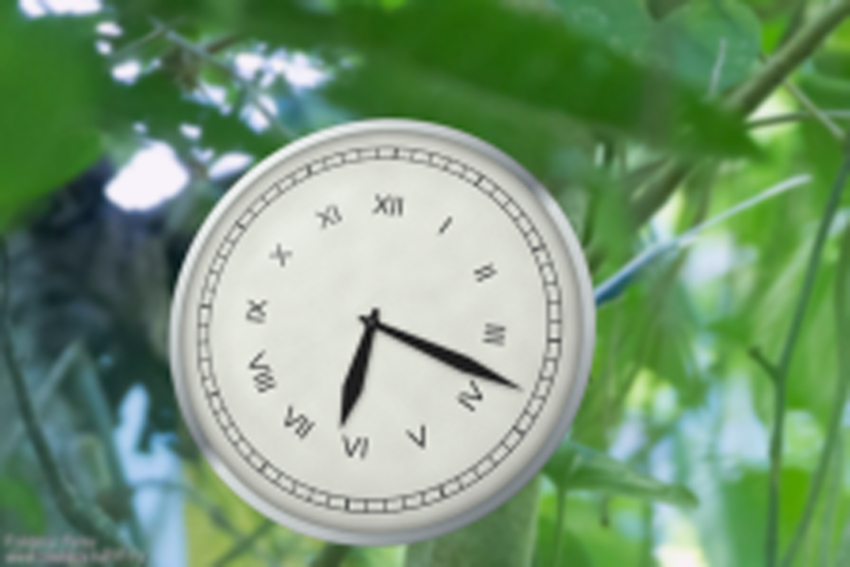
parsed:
**6:18**
